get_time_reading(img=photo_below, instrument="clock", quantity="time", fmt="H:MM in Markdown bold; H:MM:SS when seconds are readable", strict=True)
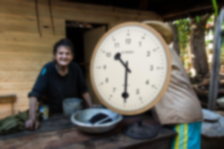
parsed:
**10:30**
